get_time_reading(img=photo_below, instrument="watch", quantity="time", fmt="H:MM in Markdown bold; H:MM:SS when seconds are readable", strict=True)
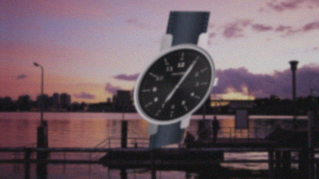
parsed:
**7:05**
